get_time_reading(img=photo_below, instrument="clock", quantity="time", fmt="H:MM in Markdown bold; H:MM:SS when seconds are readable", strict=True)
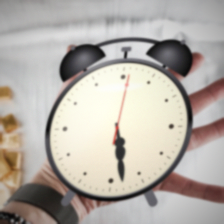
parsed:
**5:28:01**
